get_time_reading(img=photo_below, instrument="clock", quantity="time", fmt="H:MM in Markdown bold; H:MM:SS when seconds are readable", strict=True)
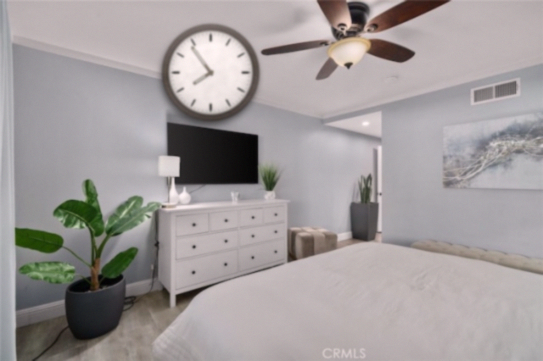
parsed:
**7:54**
